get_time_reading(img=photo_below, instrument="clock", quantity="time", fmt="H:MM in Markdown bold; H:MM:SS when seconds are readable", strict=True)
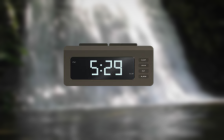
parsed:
**5:29**
